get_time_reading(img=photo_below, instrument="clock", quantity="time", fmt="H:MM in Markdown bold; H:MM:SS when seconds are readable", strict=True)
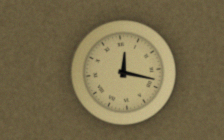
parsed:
**12:18**
